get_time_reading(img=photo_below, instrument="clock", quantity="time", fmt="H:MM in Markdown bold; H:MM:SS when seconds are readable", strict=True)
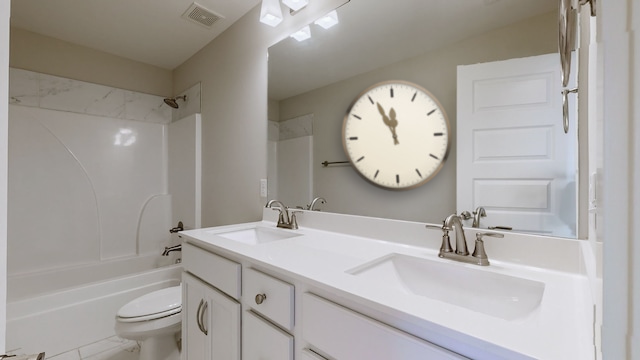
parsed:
**11:56**
